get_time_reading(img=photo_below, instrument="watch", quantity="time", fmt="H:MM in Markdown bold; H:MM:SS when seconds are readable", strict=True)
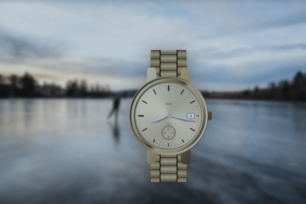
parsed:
**8:17**
